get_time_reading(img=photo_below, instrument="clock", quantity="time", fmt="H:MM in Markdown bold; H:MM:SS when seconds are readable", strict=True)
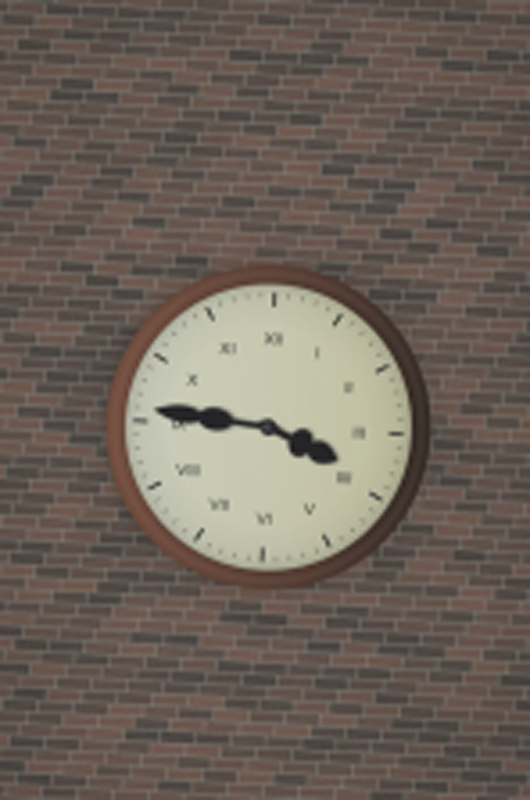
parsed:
**3:46**
